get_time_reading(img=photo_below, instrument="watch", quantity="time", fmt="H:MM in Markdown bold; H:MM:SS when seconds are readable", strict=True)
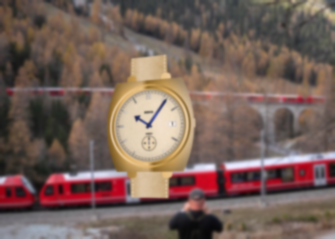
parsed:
**10:06**
